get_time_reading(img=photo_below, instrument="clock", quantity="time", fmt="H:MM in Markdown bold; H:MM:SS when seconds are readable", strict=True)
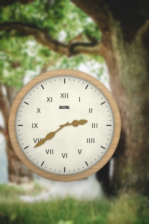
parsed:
**2:39**
